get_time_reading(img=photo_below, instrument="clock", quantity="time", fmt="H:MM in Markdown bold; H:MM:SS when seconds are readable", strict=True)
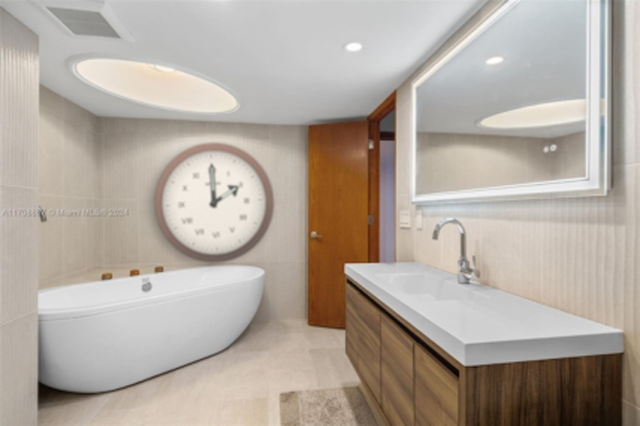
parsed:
**2:00**
